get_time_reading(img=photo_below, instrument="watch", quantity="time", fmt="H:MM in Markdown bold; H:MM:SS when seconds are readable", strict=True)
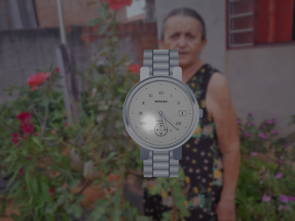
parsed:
**5:22**
